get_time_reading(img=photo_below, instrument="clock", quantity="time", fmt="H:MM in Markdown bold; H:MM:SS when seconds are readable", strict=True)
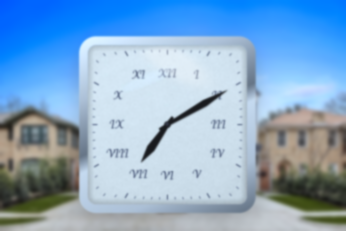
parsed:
**7:10**
